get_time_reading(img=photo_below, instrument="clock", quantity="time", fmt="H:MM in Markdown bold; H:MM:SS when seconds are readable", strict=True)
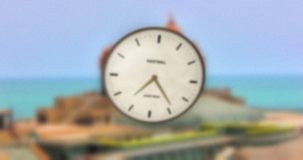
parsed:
**7:24**
